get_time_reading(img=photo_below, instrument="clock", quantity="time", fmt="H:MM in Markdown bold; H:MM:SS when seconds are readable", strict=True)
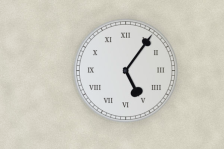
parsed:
**5:06**
